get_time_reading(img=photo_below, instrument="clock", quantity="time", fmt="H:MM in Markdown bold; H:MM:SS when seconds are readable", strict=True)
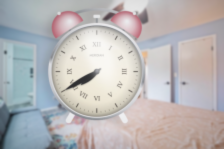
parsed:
**7:40**
